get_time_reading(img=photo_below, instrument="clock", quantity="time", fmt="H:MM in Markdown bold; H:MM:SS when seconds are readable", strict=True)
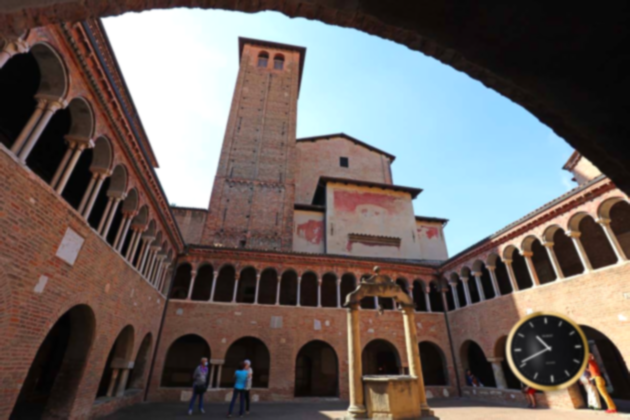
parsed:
**10:41**
